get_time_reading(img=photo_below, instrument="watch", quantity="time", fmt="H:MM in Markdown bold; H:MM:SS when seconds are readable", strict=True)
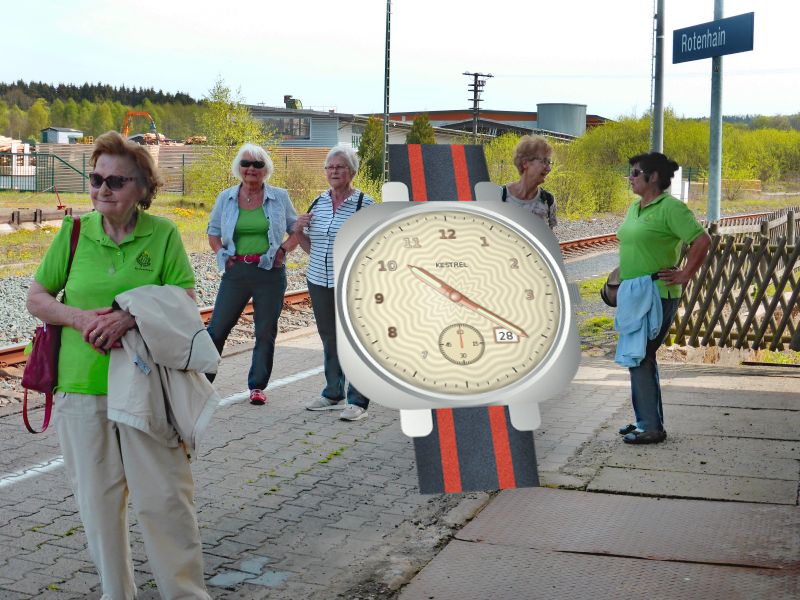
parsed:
**10:21**
